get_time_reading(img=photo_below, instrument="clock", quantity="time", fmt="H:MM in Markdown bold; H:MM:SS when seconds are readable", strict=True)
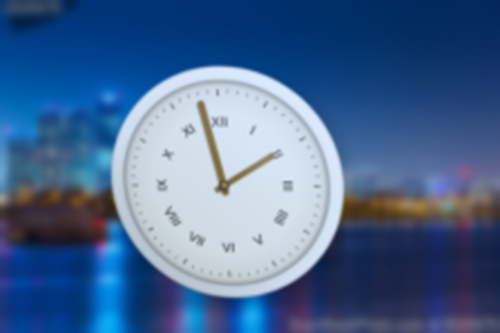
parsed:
**1:58**
